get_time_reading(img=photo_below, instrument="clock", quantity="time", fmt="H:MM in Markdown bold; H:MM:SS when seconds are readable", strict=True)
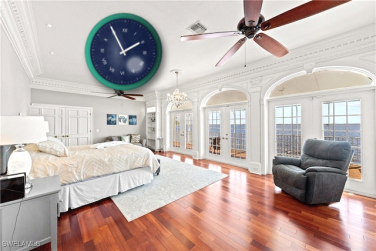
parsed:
**1:55**
